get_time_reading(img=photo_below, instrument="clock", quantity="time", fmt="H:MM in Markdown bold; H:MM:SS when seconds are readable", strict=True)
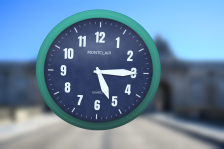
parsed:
**5:15**
